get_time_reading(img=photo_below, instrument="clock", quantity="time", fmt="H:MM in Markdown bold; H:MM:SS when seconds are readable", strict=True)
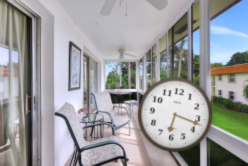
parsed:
**6:17**
